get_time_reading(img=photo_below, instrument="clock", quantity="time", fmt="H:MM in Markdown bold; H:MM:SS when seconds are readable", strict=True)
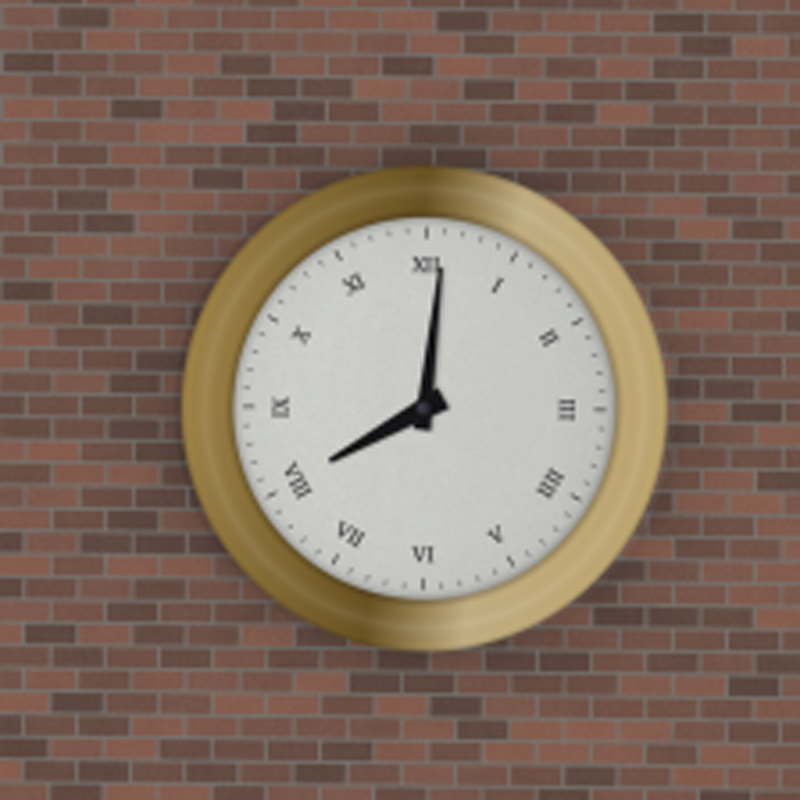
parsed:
**8:01**
